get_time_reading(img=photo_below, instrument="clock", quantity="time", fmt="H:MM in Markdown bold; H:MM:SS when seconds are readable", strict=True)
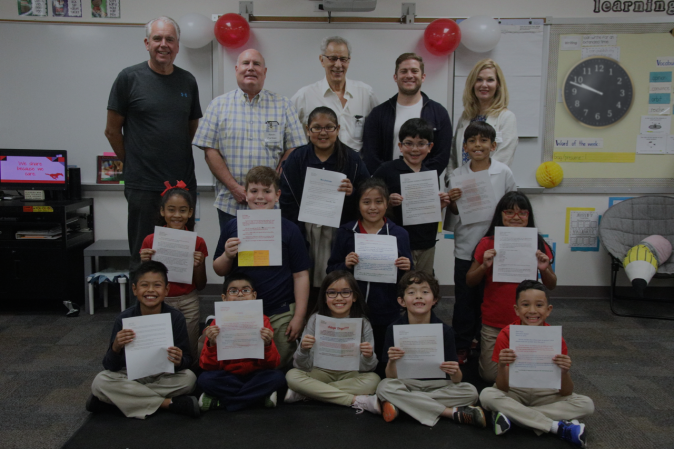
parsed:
**9:48**
